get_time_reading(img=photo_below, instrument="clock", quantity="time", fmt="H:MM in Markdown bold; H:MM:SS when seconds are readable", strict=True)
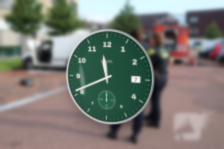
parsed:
**11:41**
